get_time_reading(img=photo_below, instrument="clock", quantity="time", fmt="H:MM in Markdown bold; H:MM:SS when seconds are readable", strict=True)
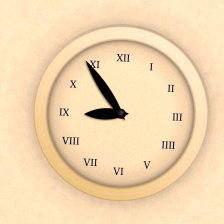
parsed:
**8:54**
